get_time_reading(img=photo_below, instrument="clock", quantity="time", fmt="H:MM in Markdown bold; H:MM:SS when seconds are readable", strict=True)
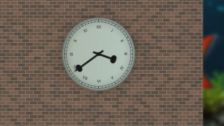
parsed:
**3:39**
